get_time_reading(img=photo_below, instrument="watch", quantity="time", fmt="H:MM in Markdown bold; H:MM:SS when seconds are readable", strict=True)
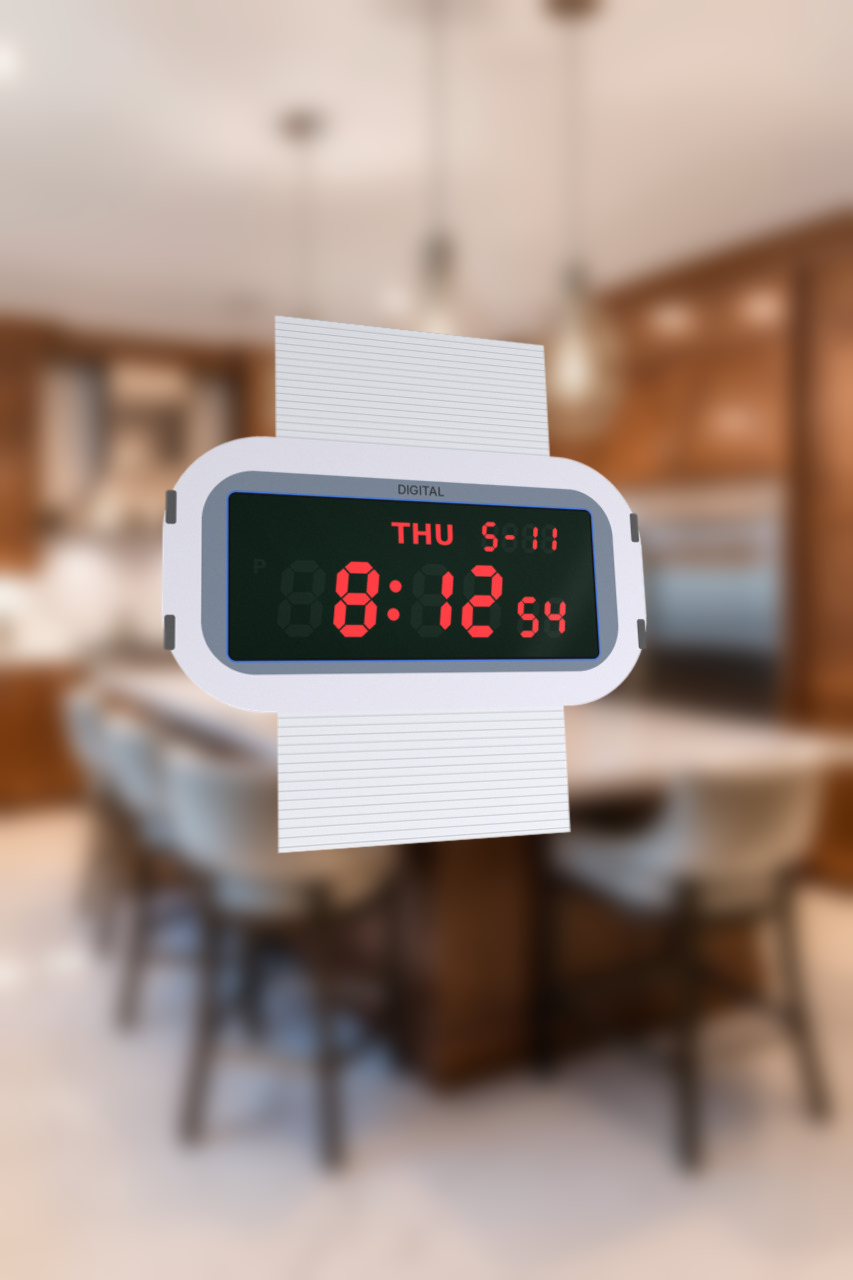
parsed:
**8:12:54**
